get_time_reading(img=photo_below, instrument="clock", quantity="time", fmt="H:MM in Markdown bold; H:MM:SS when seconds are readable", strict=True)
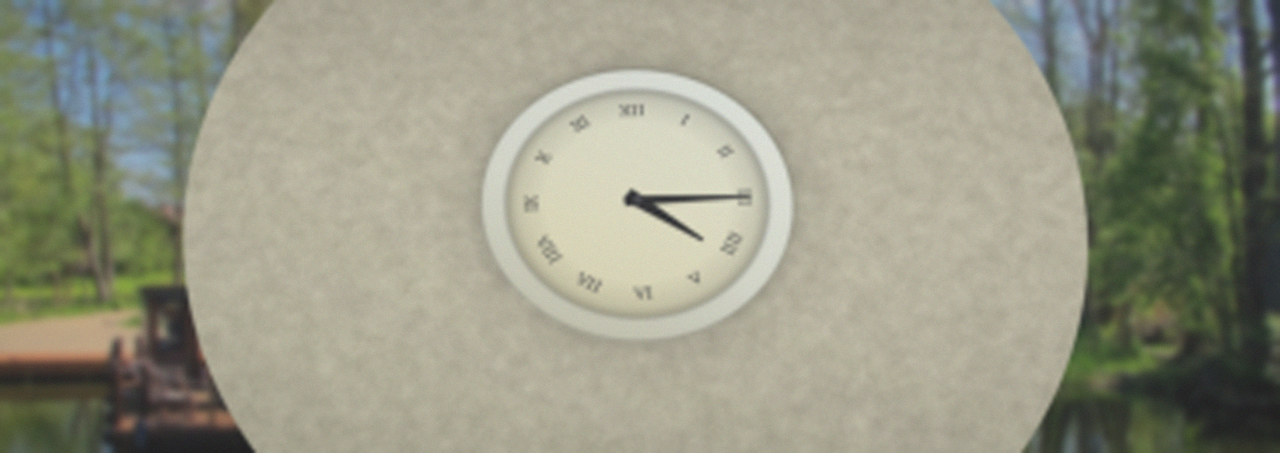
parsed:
**4:15**
